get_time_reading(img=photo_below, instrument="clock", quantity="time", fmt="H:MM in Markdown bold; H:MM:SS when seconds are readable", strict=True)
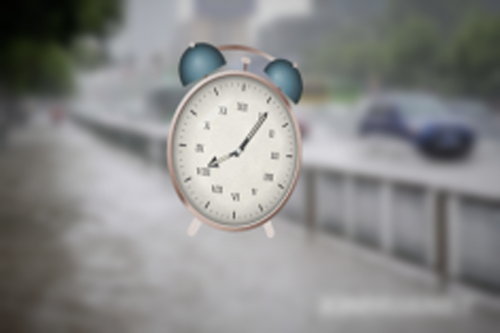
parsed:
**8:06**
